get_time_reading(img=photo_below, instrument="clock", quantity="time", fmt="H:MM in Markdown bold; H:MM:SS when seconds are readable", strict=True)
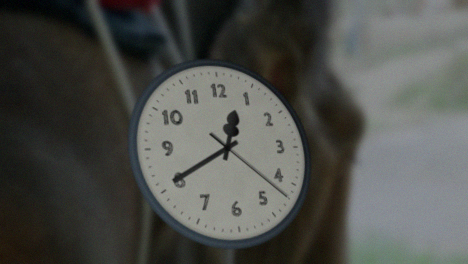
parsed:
**12:40:22**
